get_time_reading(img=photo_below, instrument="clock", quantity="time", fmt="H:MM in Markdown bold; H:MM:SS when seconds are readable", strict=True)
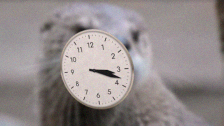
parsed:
**3:18**
